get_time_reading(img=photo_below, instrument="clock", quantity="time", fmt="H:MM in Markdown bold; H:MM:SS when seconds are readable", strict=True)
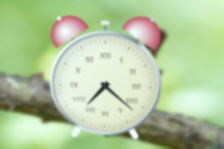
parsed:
**7:22**
